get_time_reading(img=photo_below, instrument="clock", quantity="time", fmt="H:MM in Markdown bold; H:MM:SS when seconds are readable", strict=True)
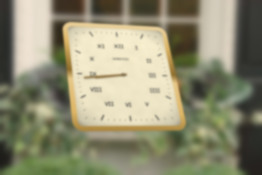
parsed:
**8:44**
